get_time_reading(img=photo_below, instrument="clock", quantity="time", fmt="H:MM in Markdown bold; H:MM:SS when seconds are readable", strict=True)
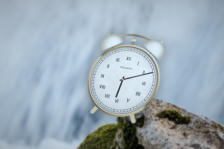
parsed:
**6:11**
